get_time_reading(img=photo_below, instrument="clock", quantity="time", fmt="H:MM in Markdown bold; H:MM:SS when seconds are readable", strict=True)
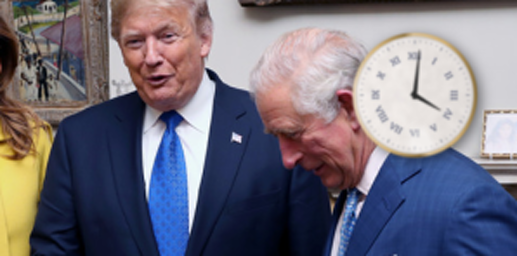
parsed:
**4:01**
